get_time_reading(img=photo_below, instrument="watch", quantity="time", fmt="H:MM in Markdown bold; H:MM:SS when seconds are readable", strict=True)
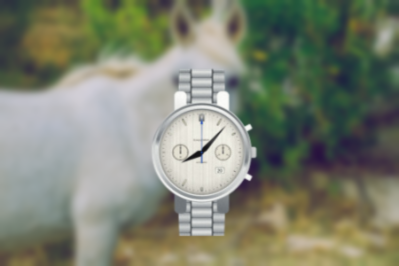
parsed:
**8:07**
